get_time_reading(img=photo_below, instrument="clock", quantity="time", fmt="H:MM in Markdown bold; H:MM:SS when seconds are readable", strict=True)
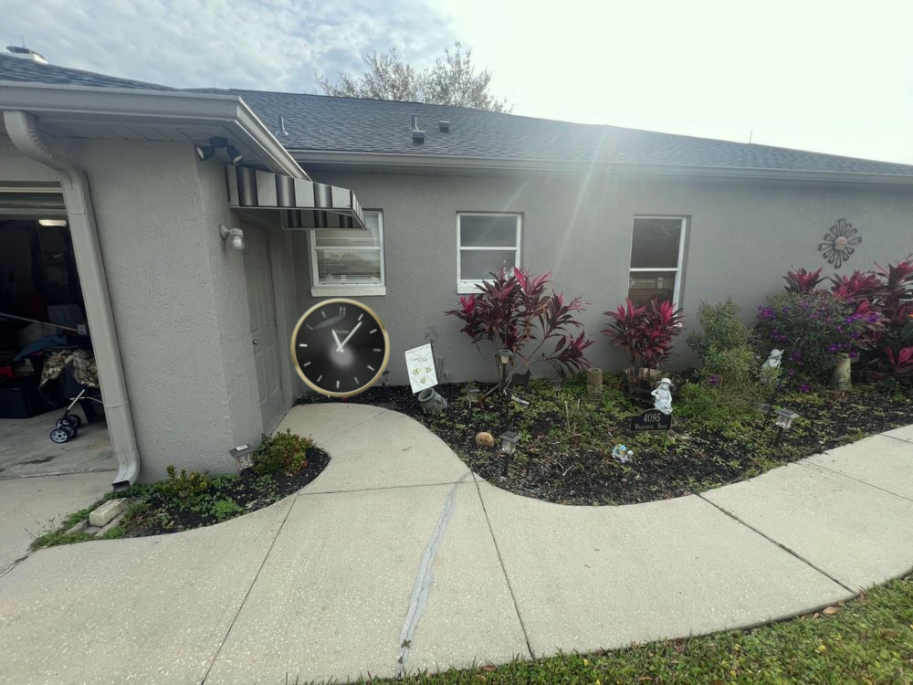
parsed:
**11:06**
